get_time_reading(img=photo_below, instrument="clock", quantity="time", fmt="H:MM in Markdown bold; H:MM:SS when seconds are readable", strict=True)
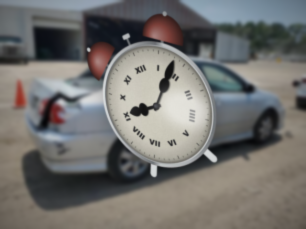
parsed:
**9:08**
